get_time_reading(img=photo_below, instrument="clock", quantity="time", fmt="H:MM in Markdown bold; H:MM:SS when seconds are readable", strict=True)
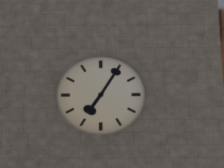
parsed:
**7:05**
